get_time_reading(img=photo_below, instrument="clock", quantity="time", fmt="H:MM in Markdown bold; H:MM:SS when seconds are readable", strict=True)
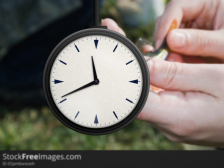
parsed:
**11:41**
